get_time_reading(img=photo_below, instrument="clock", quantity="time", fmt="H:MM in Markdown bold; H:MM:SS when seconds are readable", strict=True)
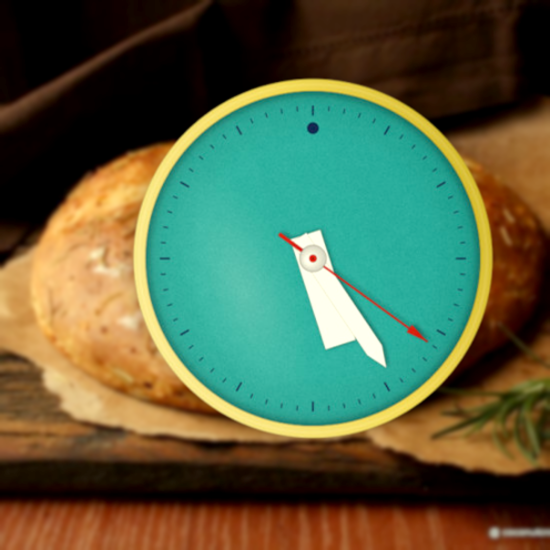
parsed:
**5:24:21**
